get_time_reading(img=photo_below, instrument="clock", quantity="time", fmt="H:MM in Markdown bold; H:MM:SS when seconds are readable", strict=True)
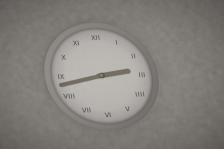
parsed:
**2:43**
